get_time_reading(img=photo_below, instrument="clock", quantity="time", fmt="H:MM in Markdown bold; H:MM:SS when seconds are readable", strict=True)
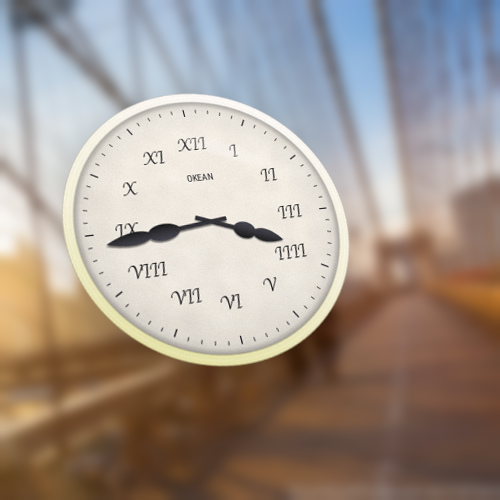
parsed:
**3:44**
